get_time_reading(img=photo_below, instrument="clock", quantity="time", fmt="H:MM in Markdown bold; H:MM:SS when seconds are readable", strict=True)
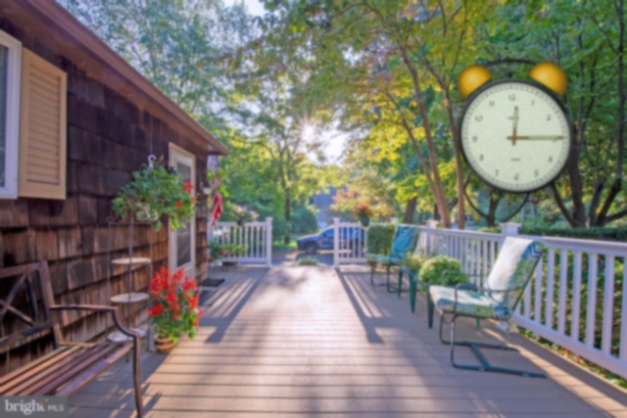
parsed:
**12:15**
